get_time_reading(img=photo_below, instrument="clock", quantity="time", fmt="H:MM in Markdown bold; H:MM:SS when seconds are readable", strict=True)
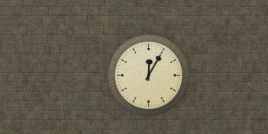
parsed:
**12:05**
